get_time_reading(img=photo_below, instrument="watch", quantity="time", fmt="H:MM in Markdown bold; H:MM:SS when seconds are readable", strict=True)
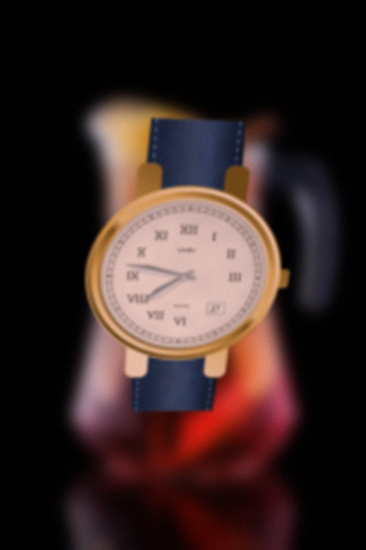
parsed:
**7:47**
